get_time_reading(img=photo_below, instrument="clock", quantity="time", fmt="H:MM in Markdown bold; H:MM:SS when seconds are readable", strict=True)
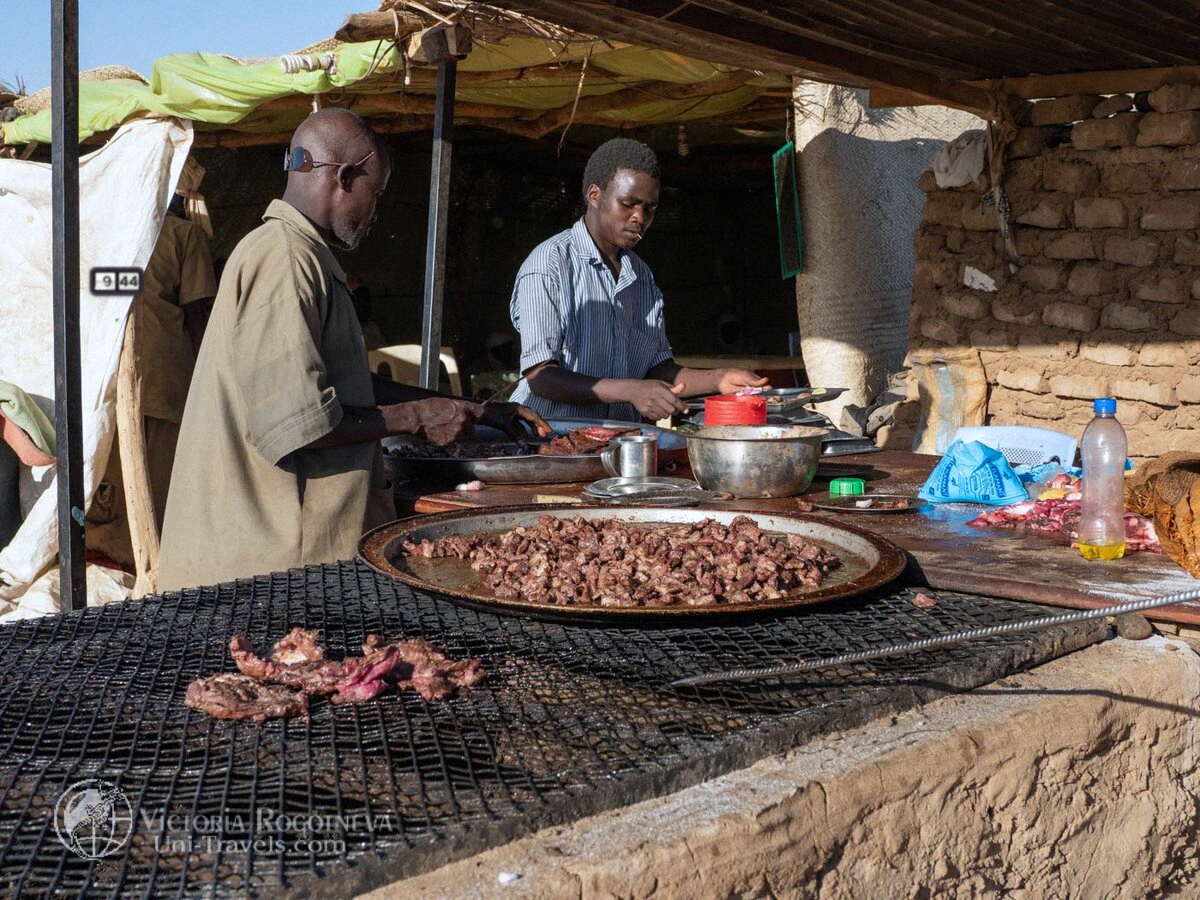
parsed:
**9:44**
